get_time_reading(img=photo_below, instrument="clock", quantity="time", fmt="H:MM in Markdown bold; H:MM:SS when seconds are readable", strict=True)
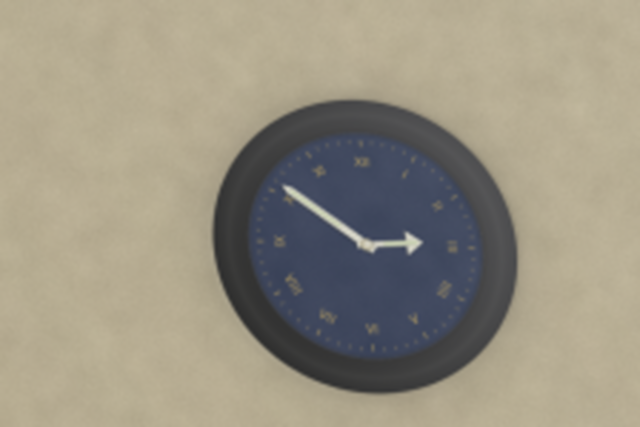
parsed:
**2:51**
